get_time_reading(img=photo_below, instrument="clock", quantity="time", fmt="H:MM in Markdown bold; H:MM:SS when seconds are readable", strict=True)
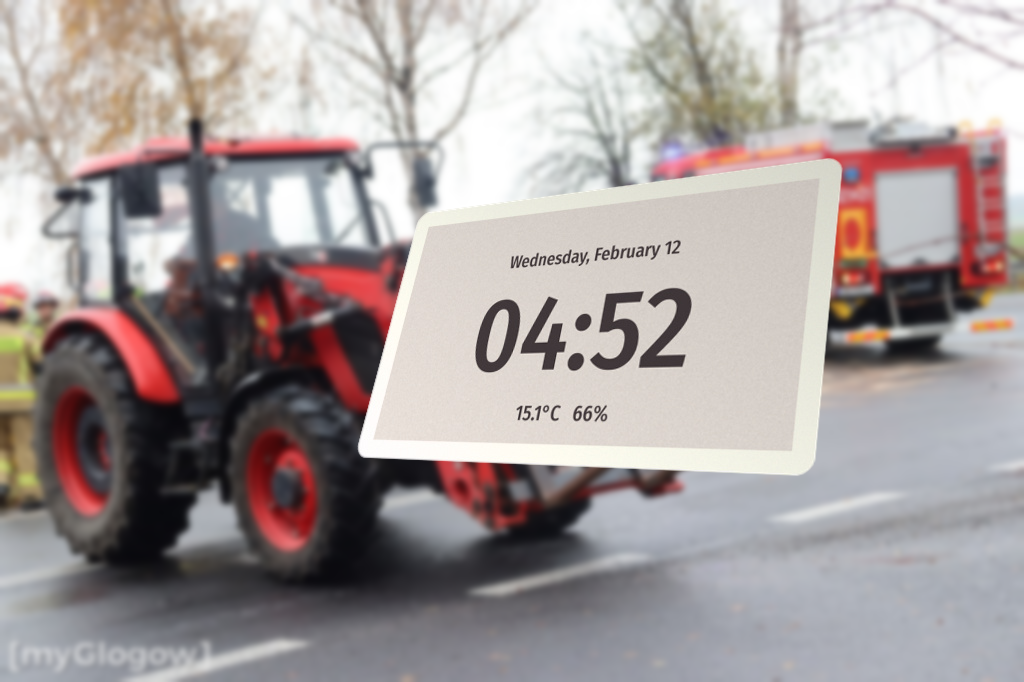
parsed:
**4:52**
